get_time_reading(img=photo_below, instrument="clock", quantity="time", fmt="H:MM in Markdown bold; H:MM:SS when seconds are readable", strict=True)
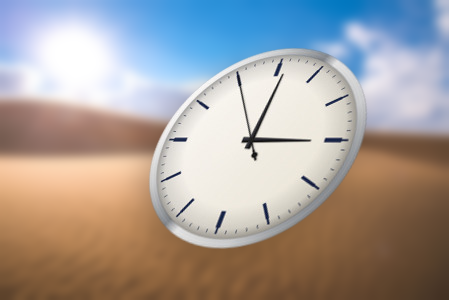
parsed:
**3:00:55**
